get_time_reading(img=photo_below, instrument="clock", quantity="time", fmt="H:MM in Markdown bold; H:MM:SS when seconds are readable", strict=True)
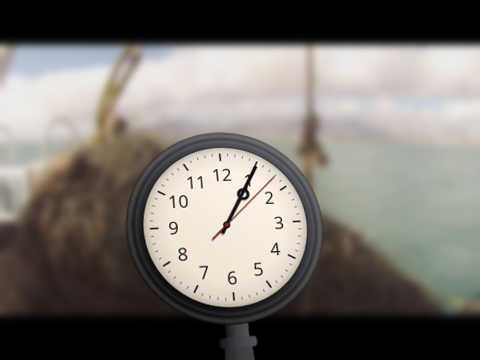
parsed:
**1:05:08**
